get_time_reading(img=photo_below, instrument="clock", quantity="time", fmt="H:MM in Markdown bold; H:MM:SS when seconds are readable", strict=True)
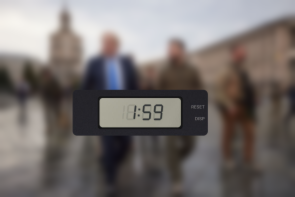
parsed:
**1:59**
